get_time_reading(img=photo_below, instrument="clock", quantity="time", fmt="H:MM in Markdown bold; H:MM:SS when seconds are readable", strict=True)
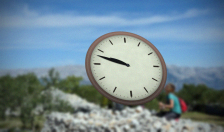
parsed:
**9:48**
